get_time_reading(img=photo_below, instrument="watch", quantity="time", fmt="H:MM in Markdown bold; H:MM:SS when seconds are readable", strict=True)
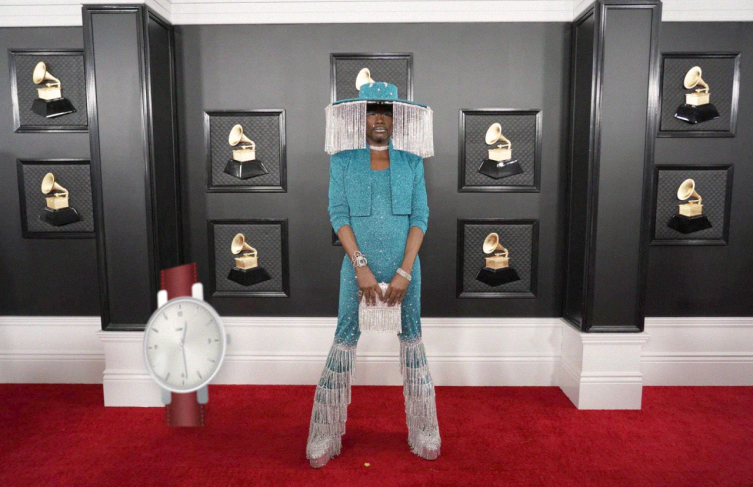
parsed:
**12:29**
